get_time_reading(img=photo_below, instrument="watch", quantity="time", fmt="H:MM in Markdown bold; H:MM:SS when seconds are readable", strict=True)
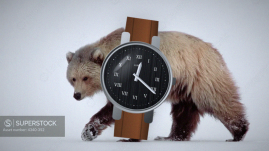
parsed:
**12:21**
